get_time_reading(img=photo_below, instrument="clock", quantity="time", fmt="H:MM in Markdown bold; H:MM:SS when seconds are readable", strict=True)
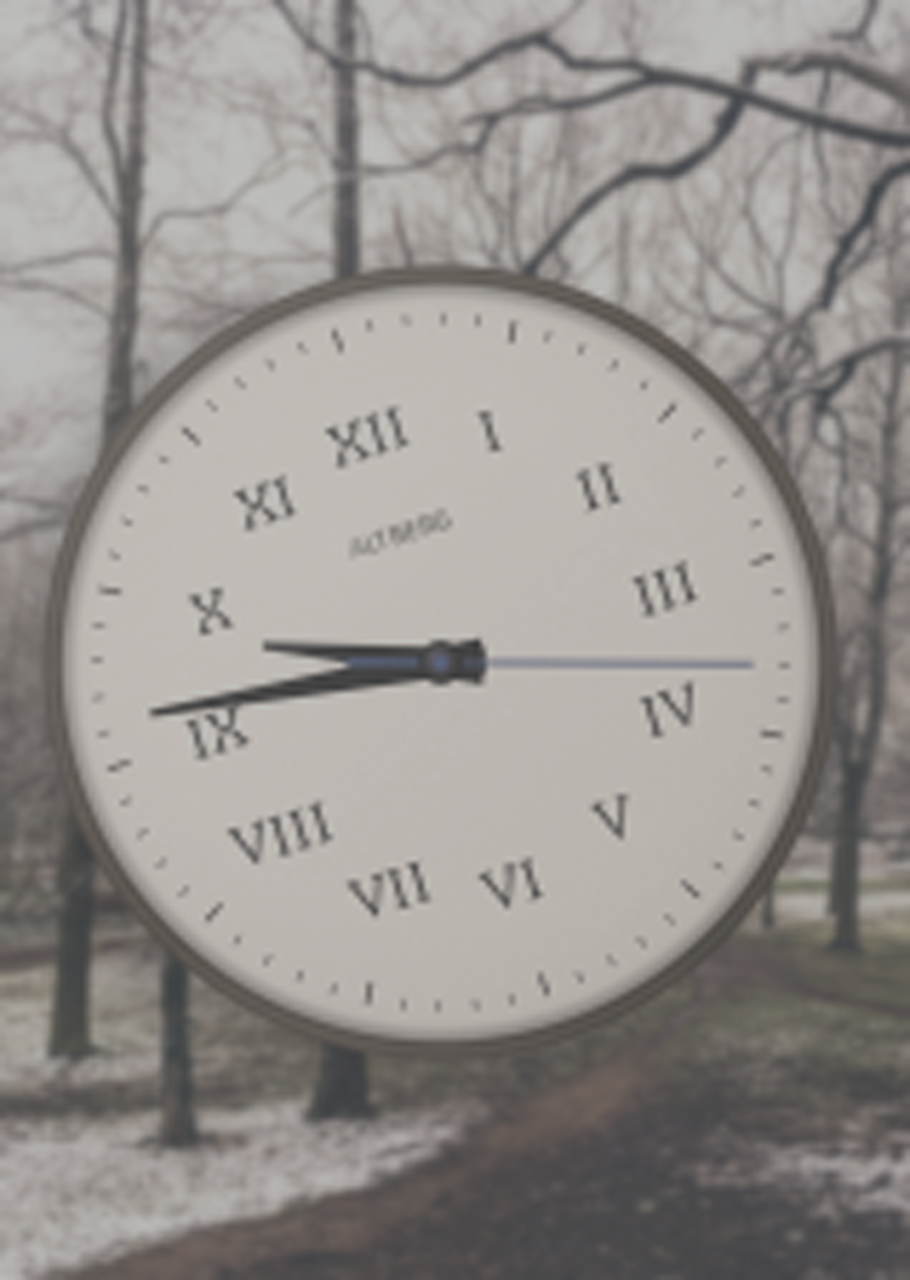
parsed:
**9:46:18**
